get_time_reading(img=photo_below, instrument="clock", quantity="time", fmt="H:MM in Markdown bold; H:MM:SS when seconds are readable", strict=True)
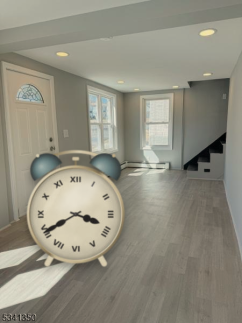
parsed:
**3:40**
